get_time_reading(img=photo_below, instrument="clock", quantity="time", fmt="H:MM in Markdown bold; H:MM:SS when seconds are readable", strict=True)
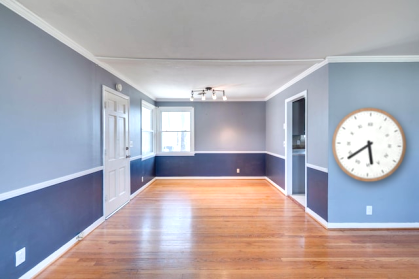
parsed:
**5:39**
